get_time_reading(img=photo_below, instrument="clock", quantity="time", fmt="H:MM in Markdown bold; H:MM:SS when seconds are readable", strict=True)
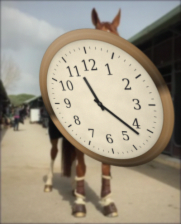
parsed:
**11:22**
